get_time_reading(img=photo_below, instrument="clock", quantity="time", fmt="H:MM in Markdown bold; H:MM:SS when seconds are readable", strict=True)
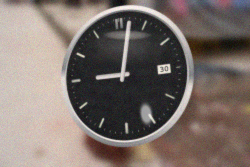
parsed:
**9:02**
